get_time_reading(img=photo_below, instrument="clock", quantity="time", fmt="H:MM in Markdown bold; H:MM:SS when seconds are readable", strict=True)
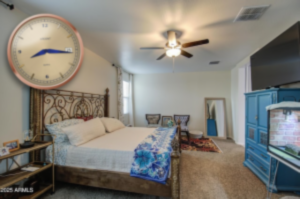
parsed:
**8:16**
